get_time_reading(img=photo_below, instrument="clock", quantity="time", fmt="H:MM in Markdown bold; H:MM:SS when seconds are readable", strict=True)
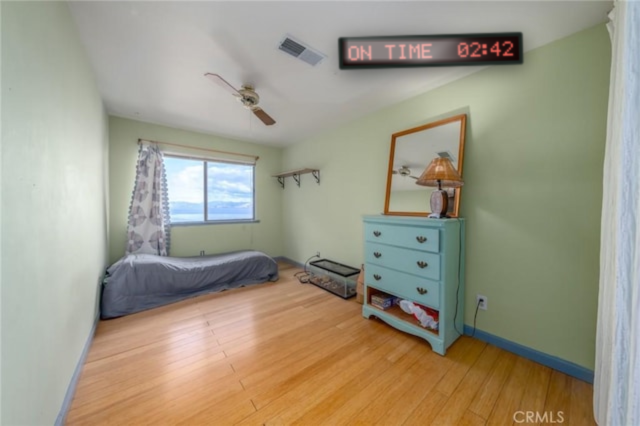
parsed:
**2:42**
